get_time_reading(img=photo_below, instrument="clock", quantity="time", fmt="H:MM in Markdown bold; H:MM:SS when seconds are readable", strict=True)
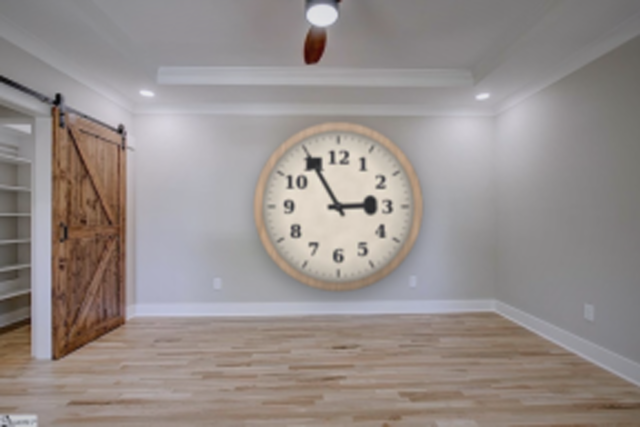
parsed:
**2:55**
